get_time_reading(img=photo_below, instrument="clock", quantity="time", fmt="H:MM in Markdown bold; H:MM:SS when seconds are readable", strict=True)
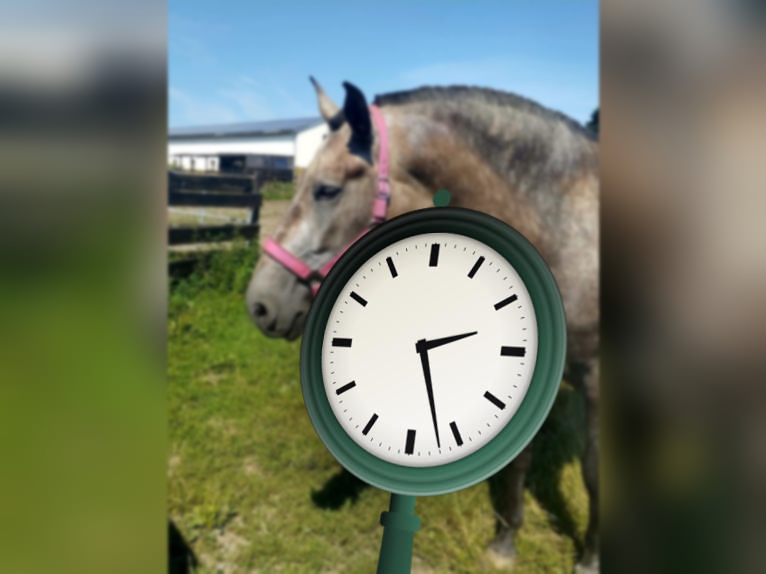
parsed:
**2:27**
